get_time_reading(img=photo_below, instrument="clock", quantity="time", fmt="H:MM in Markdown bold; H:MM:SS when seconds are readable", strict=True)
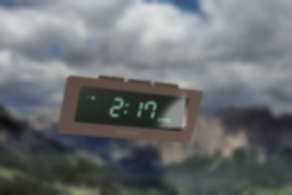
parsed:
**2:17**
